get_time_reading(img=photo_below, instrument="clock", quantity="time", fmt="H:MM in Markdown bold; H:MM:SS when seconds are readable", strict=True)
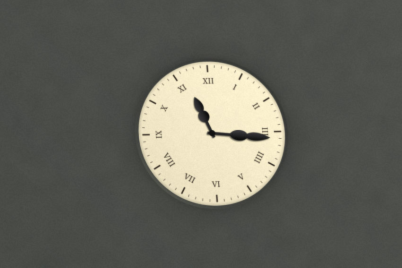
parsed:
**11:16**
